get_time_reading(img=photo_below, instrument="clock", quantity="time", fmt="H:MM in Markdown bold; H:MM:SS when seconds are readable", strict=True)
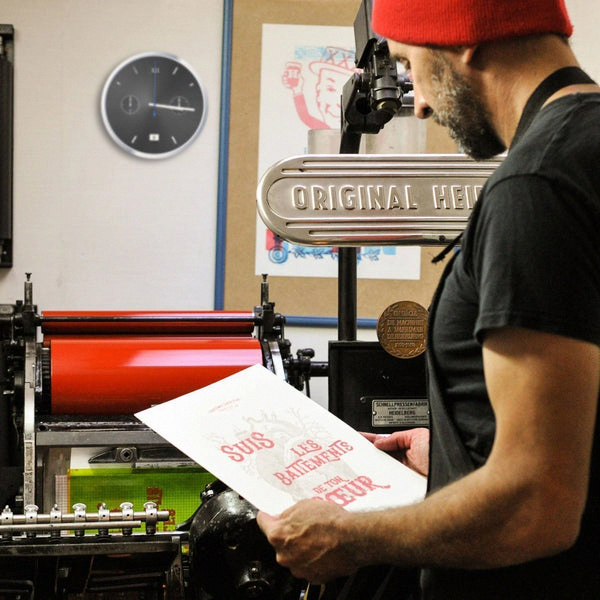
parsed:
**3:16**
